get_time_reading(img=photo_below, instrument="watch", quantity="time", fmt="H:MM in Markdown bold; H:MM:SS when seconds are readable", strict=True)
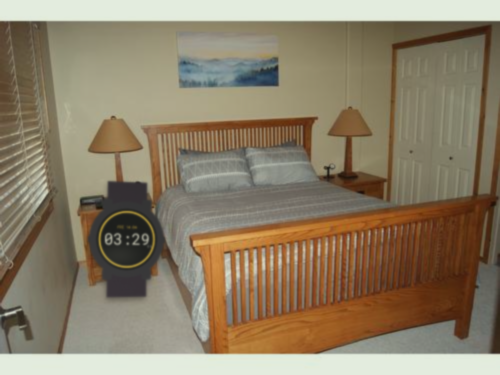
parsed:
**3:29**
